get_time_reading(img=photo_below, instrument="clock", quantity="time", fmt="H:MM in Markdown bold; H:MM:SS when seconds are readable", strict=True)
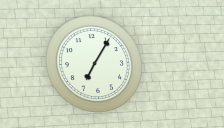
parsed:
**7:06**
